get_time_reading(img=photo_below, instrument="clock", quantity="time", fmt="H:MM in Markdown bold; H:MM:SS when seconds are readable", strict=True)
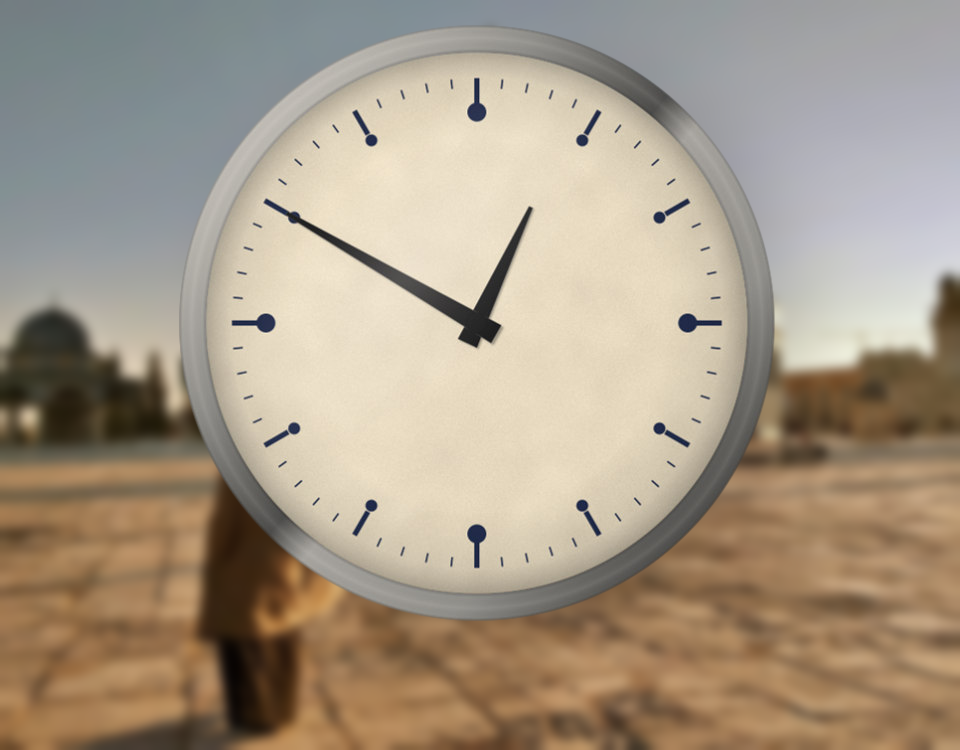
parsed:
**12:50**
